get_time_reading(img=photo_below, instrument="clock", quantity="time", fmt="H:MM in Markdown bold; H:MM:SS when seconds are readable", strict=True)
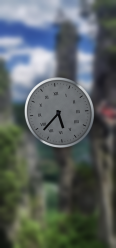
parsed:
**5:38**
